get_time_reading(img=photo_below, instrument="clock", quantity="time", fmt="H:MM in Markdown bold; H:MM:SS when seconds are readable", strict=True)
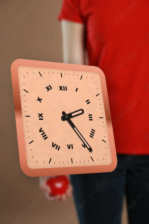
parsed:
**2:24**
